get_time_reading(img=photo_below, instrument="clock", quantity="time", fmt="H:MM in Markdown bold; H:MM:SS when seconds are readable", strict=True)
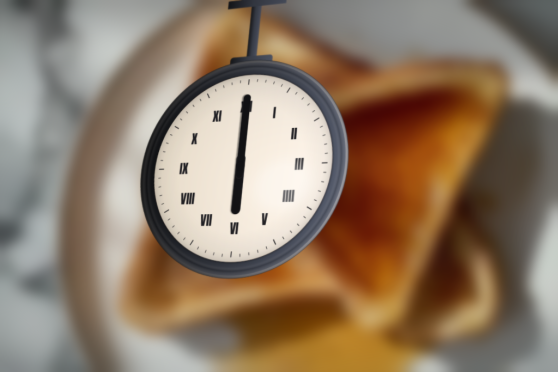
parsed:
**6:00**
